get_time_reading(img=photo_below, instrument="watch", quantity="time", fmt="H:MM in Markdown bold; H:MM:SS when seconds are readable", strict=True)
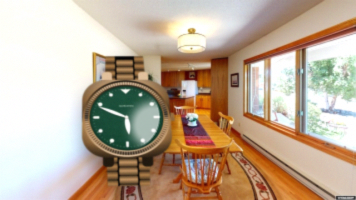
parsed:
**5:49**
